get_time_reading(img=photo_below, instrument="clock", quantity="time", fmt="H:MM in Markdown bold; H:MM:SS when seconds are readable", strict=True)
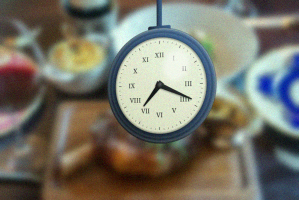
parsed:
**7:19**
